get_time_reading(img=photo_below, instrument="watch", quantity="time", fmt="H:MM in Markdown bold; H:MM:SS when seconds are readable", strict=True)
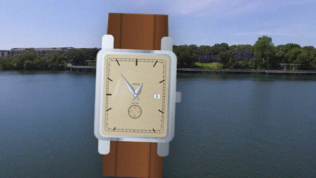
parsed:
**12:54**
